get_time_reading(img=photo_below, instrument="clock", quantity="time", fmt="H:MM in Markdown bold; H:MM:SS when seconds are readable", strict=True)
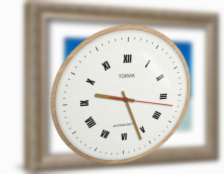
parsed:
**9:26:17**
